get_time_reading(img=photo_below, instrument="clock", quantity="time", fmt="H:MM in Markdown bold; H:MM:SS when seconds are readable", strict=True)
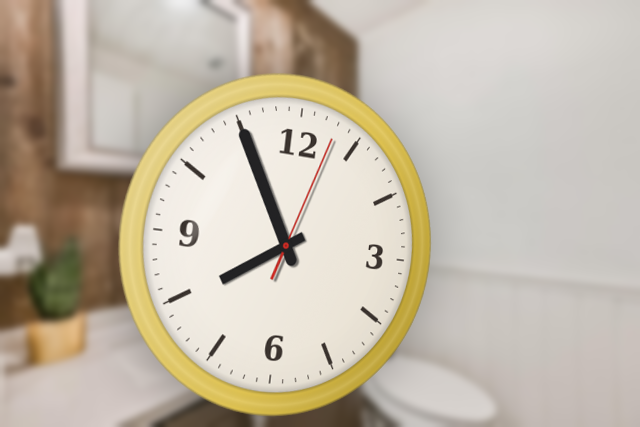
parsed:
**7:55:03**
